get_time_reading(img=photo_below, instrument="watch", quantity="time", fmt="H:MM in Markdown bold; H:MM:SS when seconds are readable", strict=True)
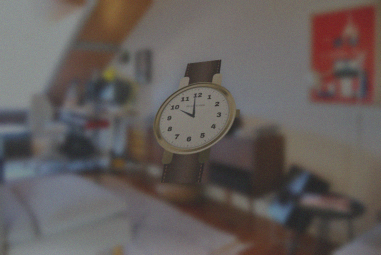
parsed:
**9:59**
